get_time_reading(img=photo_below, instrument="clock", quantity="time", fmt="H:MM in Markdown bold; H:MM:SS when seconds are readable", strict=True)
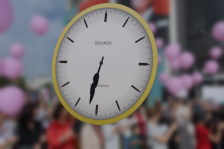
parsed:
**6:32**
